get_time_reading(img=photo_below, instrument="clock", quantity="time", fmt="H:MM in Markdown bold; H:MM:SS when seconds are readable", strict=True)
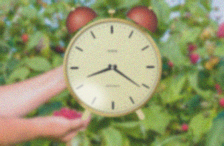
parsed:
**8:21**
